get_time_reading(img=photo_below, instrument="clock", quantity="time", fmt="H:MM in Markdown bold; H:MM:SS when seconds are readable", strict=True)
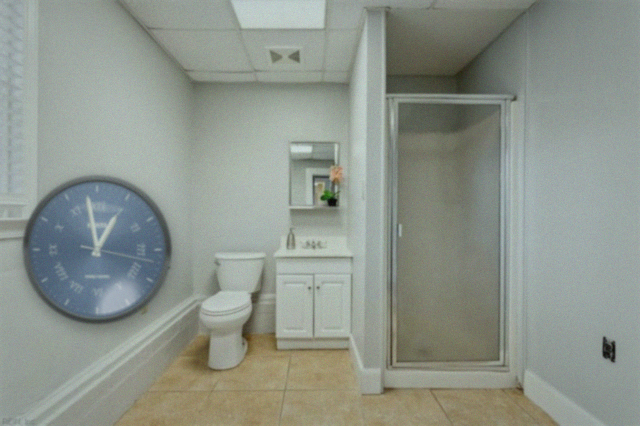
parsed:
**12:58:17**
